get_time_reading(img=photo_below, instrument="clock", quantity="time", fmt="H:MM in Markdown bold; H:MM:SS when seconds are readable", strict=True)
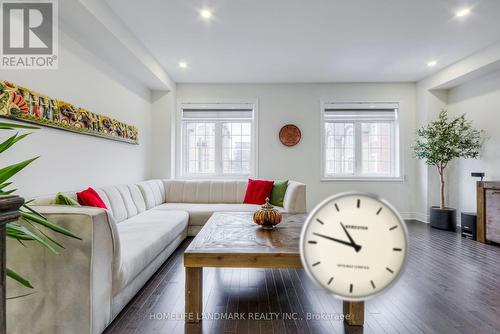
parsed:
**10:47**
